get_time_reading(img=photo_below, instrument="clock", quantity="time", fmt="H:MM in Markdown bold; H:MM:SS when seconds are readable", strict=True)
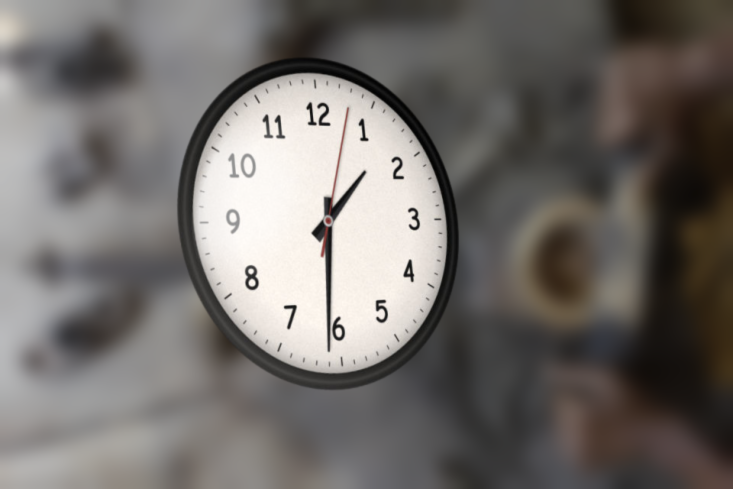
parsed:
**1:31:03**
